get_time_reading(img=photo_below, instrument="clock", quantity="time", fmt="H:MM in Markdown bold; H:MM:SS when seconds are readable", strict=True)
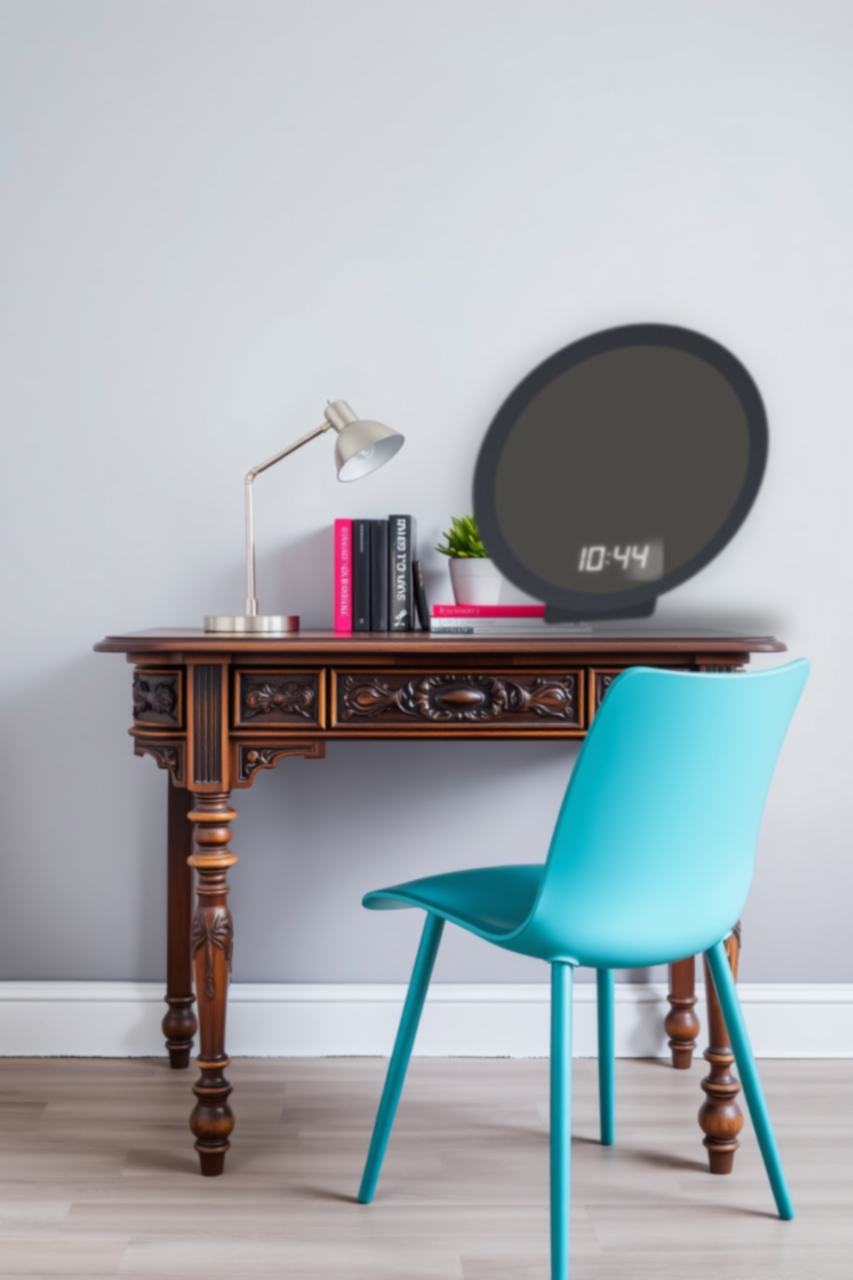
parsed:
**10:44**
